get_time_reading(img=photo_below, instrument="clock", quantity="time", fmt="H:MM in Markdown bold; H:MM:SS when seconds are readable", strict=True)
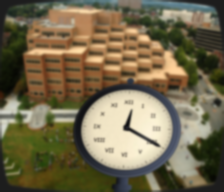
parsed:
**12:20**
